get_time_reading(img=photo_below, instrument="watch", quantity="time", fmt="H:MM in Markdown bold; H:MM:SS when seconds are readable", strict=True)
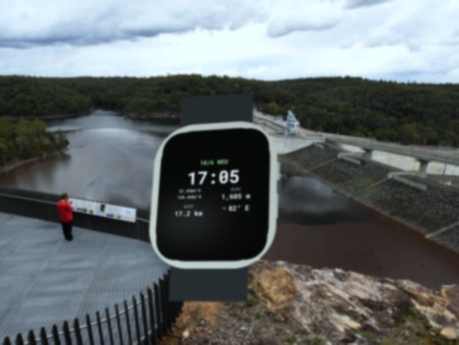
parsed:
**17:05**
